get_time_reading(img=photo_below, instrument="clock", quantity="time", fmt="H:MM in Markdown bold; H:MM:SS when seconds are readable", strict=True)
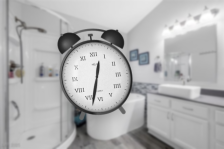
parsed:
**12:33**
